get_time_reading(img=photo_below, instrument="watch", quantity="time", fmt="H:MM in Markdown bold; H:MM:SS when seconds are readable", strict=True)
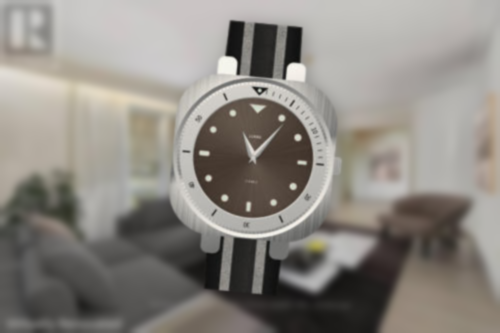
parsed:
**11:06**
